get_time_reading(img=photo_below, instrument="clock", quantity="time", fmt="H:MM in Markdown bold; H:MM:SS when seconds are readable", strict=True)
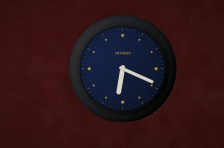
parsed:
**6:19**
